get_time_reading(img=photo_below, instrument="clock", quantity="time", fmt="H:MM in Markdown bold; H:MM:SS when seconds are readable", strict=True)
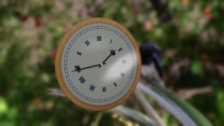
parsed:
**1:44**
